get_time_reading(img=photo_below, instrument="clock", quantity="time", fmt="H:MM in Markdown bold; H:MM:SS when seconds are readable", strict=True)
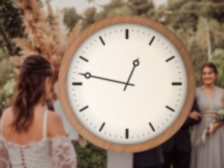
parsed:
**12:47**
